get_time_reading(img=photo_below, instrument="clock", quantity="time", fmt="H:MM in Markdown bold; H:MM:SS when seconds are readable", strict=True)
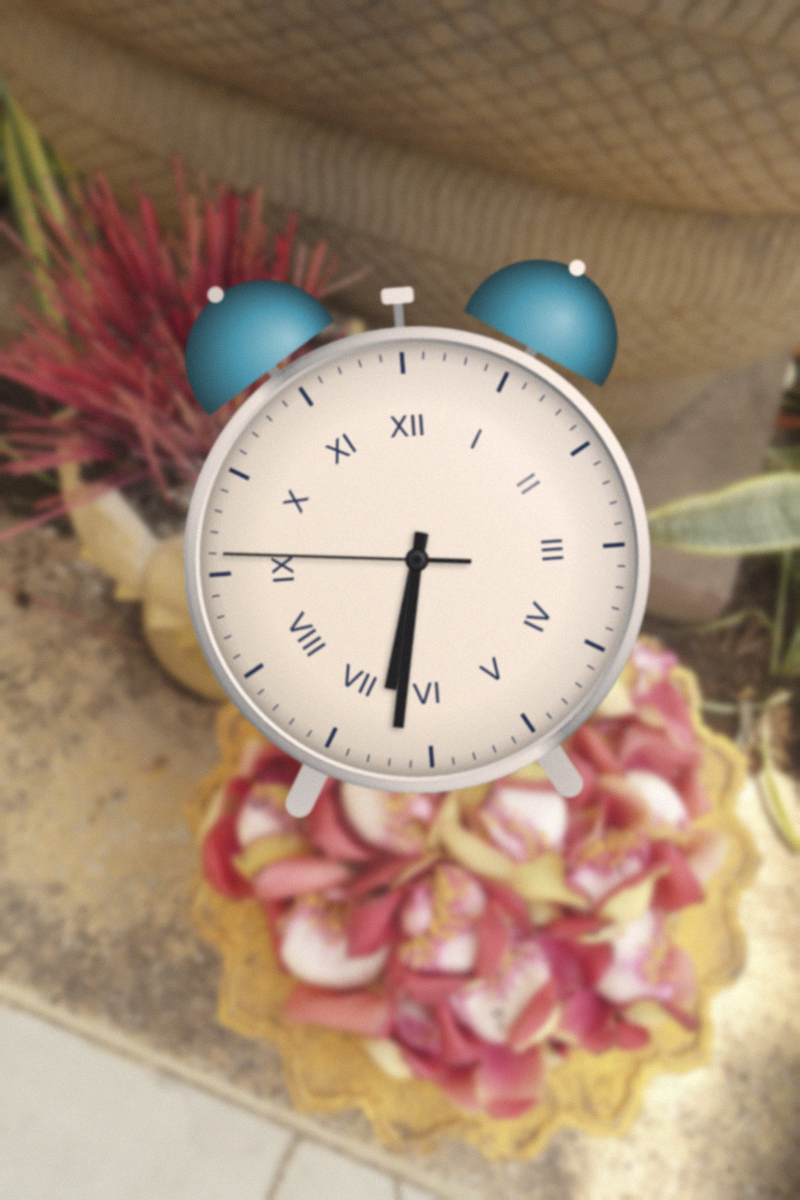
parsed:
**6:31:46**
